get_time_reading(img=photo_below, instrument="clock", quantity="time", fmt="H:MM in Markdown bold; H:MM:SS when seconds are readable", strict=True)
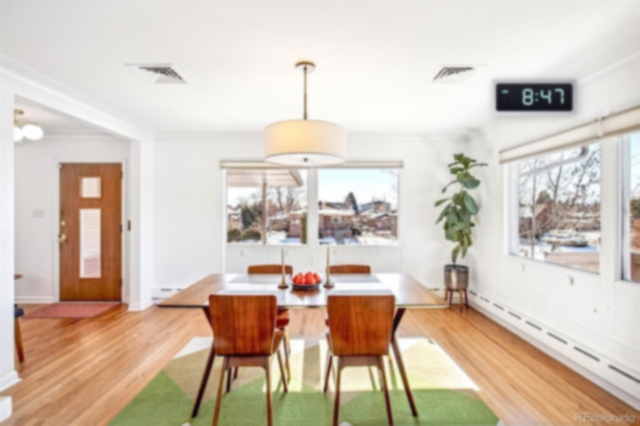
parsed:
**8:47**
